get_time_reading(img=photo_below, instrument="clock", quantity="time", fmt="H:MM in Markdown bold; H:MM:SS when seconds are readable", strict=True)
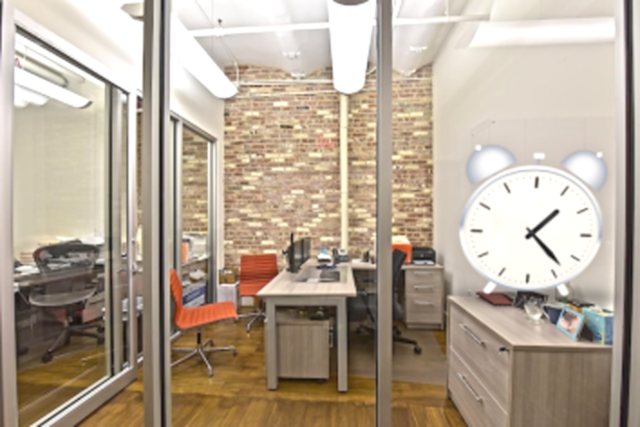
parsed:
**1:23**
